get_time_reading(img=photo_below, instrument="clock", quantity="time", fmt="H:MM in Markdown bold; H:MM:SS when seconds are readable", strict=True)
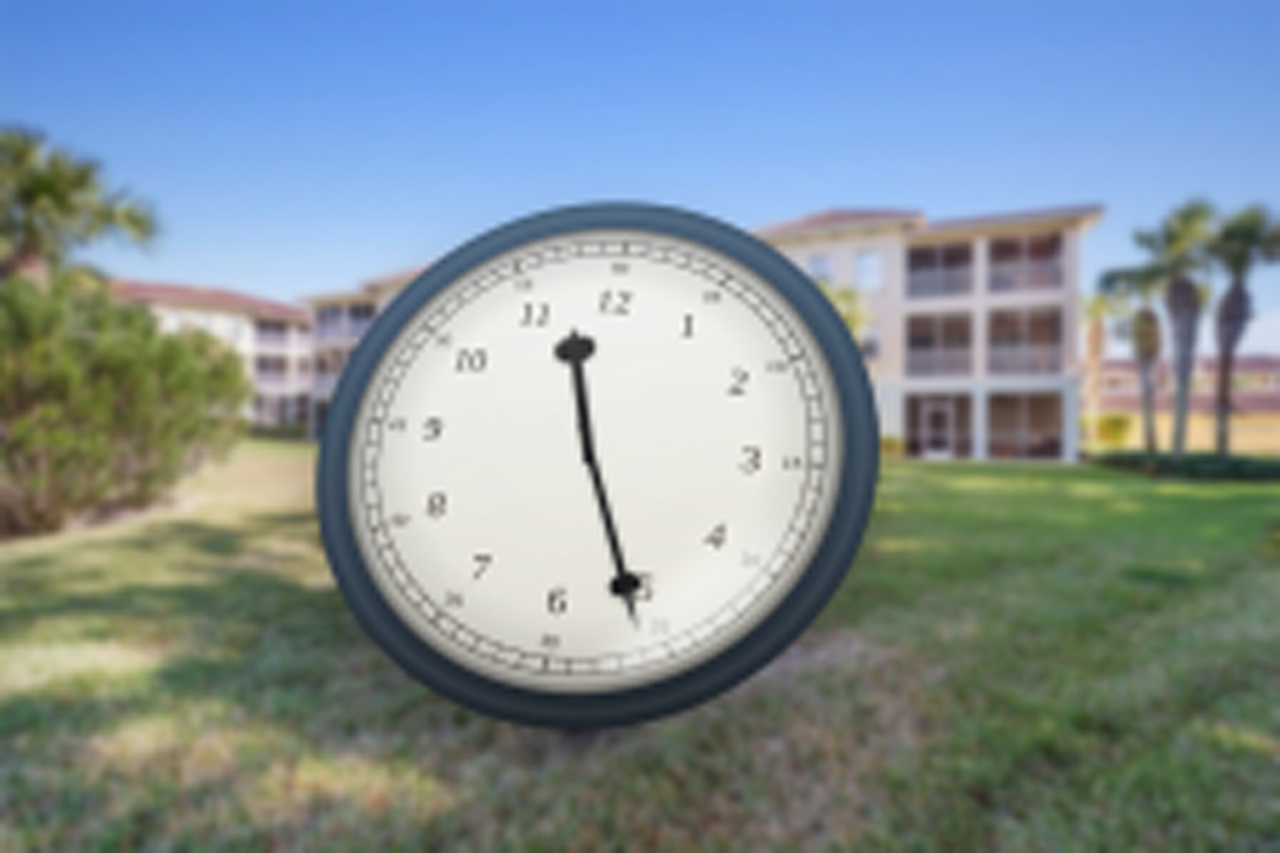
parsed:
**11:26**
